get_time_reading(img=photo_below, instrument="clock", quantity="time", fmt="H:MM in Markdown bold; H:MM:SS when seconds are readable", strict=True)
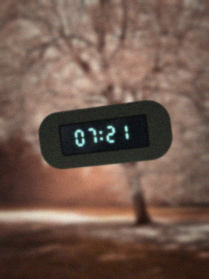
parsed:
**7:21**
